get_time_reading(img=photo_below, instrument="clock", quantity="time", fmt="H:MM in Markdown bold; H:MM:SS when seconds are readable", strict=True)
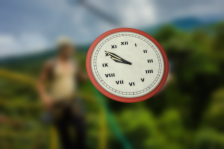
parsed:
**9:51**
